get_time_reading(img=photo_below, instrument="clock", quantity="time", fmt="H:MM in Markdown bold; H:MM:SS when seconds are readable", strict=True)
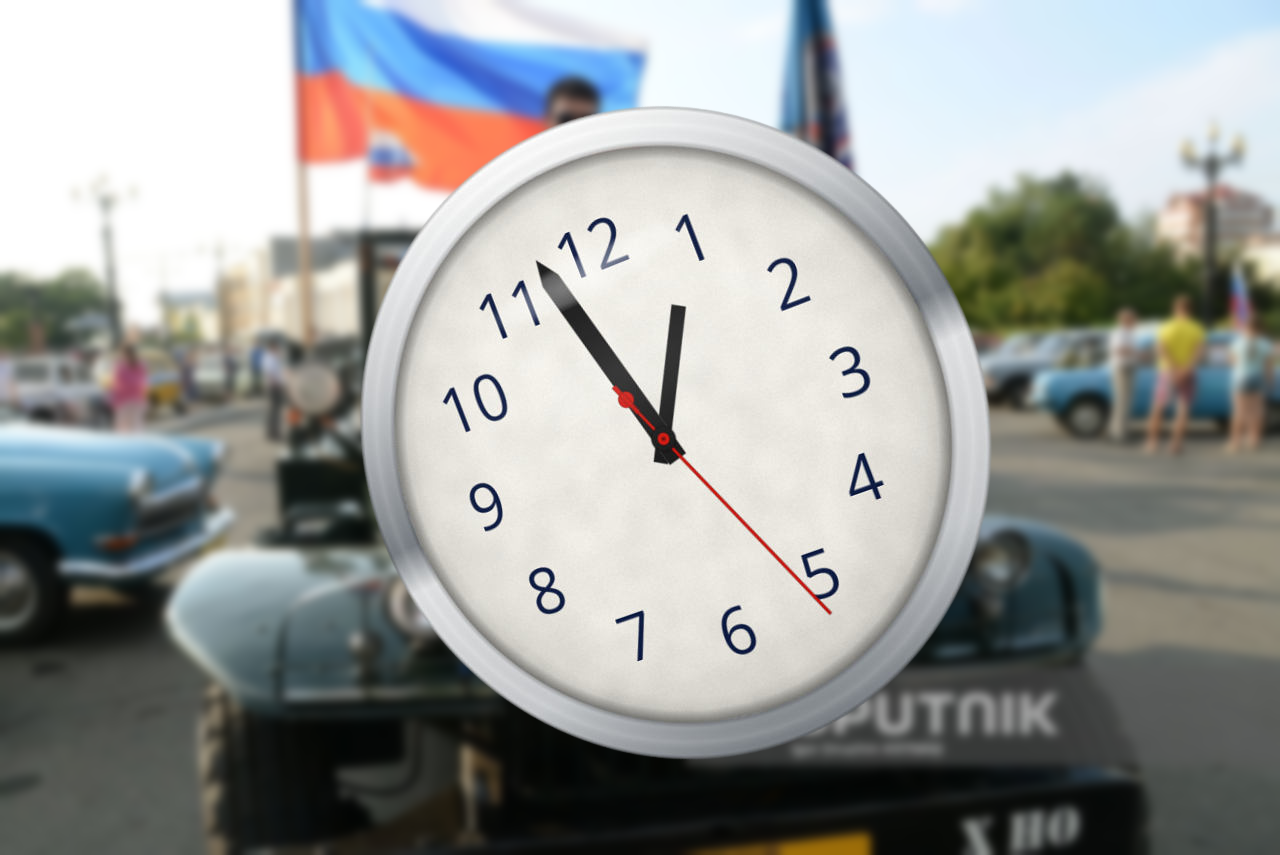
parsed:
**12:57:26**
